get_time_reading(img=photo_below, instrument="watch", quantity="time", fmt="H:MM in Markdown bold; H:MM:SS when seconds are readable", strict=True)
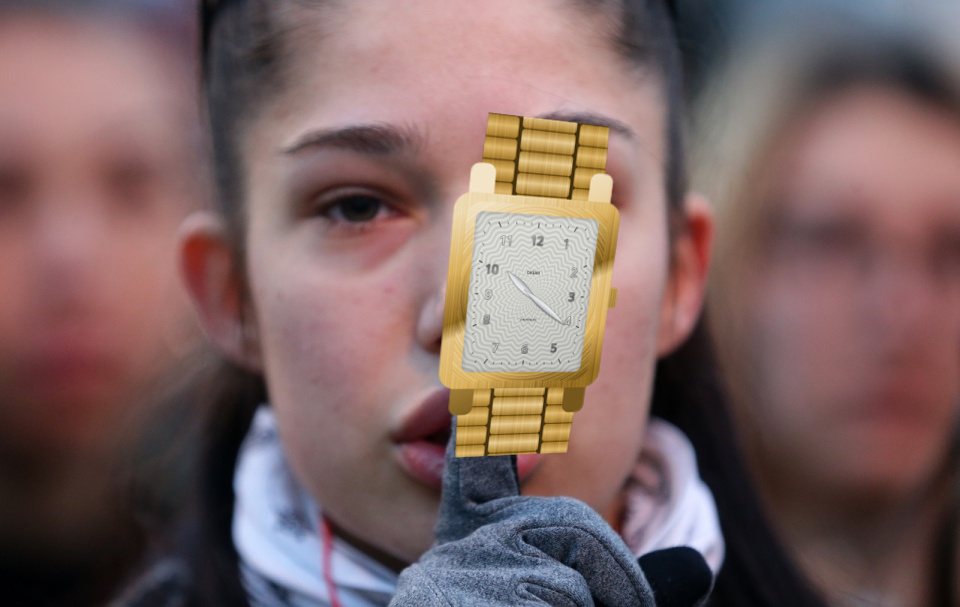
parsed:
**10:21**
